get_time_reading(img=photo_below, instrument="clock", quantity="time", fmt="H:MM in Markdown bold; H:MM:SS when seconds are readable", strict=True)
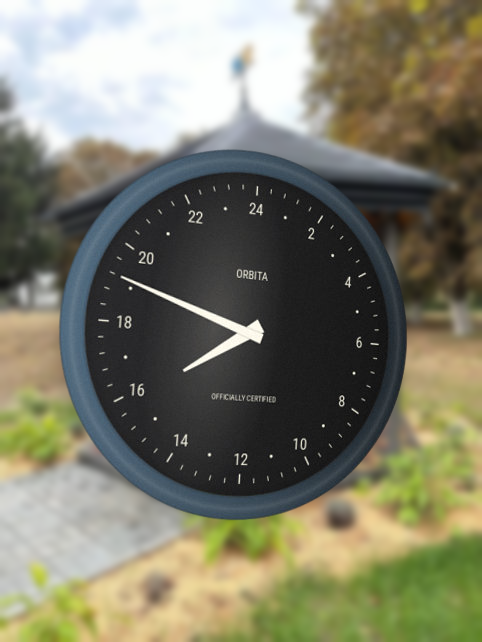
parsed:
**15:48**
